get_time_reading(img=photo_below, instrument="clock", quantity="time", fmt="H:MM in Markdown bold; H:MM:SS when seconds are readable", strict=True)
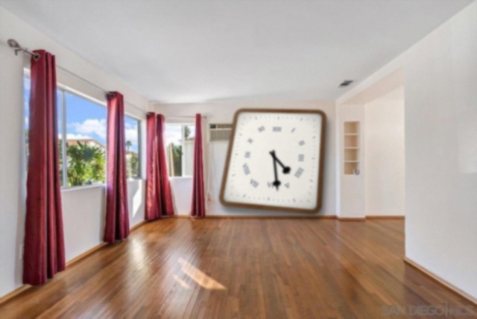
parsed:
**4:28**
